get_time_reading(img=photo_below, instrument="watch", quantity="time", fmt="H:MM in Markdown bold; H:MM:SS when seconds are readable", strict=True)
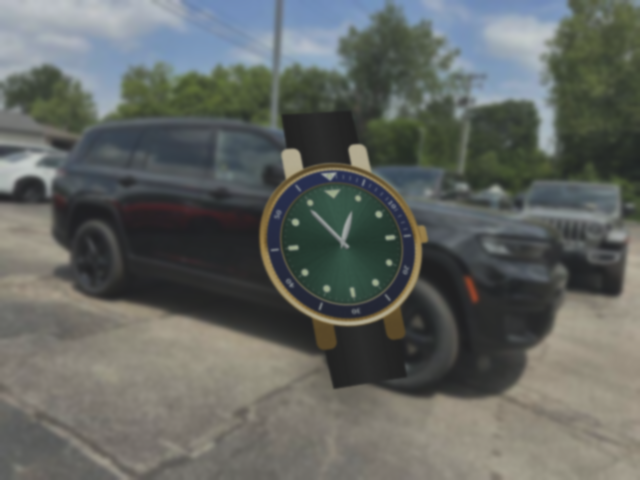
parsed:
**12:54**
